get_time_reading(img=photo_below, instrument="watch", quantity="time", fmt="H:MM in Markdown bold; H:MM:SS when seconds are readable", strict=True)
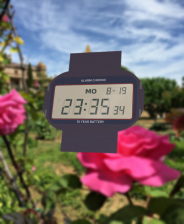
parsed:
**23:35:34**
